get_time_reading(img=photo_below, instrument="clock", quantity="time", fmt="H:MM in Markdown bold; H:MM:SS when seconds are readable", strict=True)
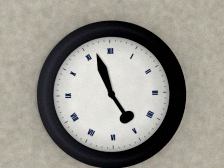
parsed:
**4:57**
